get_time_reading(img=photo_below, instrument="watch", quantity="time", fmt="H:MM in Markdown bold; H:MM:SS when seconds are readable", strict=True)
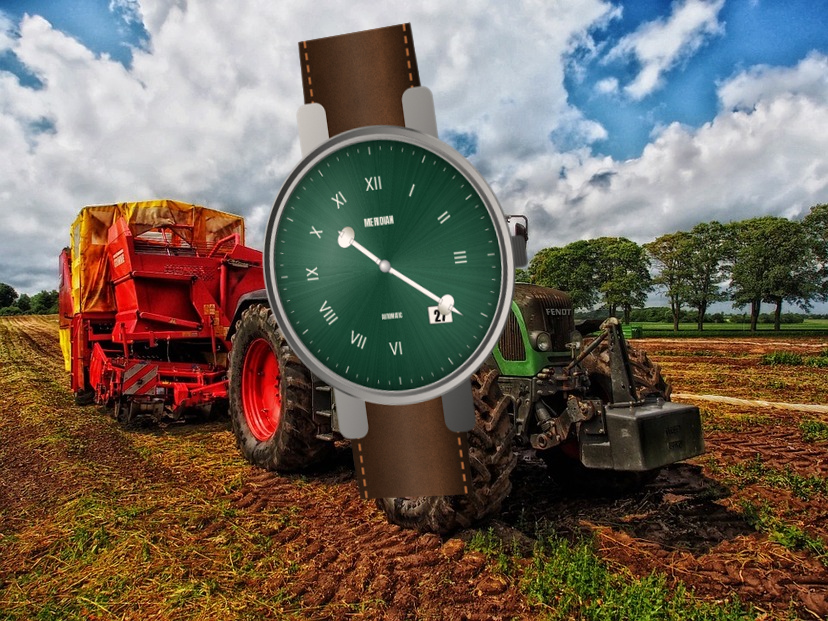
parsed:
**10:21**
